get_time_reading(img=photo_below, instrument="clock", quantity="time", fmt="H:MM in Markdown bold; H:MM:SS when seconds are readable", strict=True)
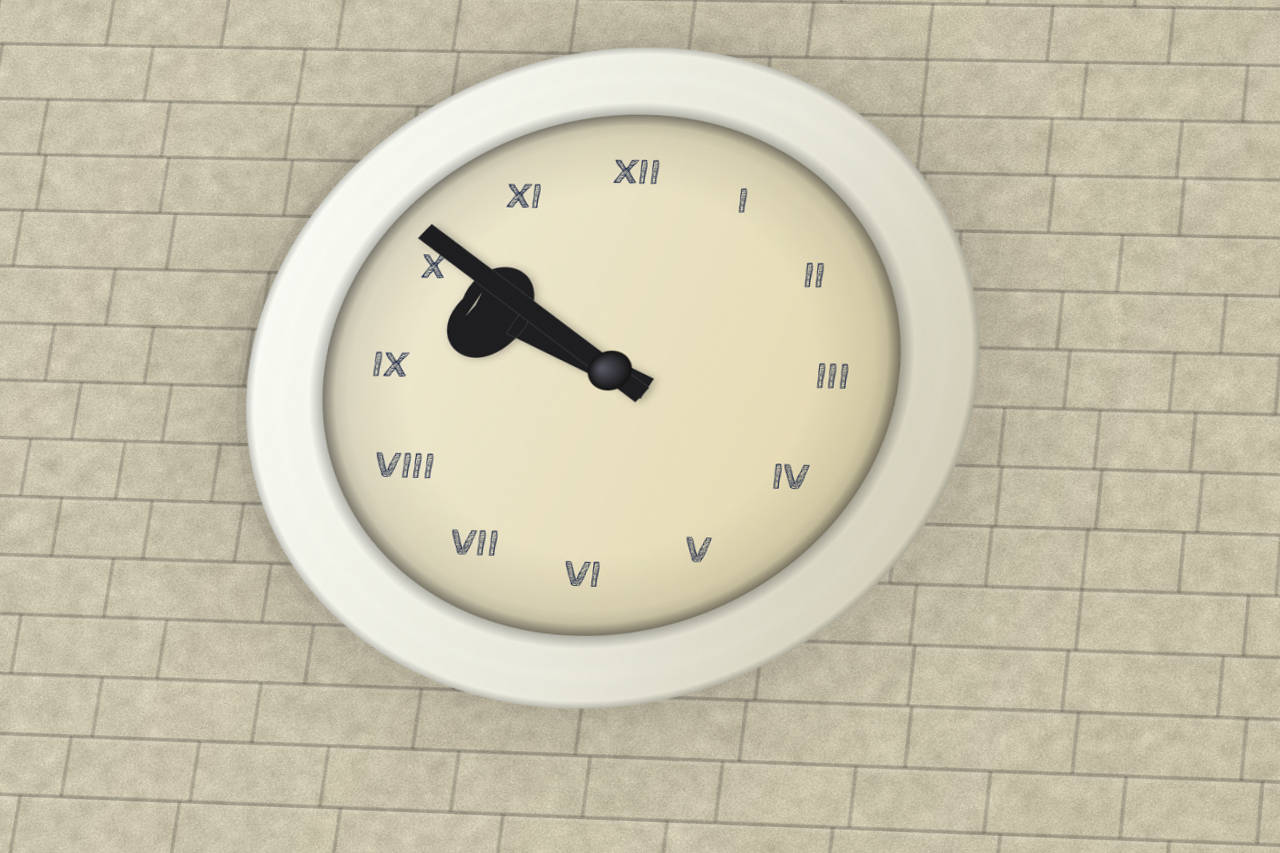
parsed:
**9:51**
